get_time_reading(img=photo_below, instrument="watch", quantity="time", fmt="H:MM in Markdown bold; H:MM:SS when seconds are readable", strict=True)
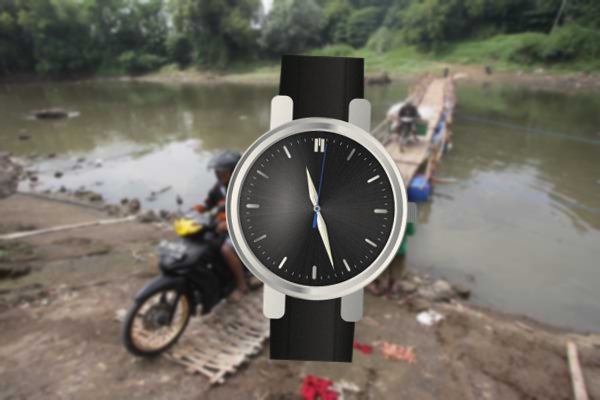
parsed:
**11:27:01**
